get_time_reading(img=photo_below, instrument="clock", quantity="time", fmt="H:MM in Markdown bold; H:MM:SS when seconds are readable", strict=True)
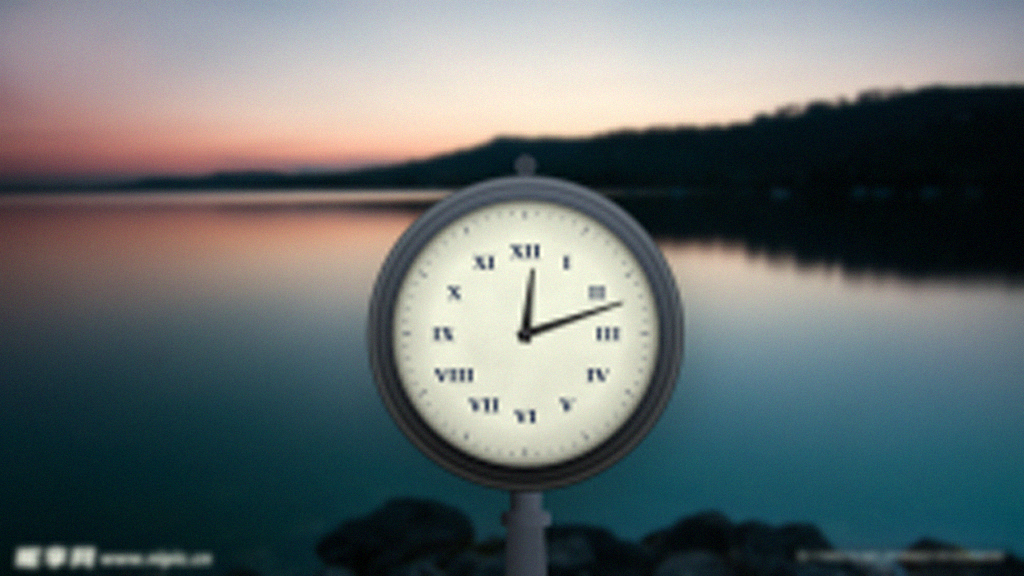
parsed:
**12:12**
